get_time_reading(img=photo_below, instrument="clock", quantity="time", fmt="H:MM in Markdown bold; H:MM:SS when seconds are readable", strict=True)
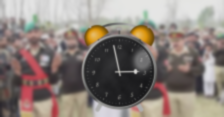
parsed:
**2:58**
